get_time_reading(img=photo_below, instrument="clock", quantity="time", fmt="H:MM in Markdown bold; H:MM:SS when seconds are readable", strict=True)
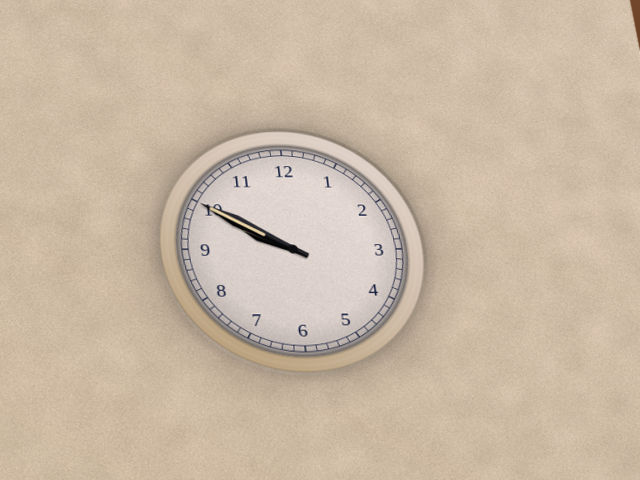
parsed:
**9:50**
